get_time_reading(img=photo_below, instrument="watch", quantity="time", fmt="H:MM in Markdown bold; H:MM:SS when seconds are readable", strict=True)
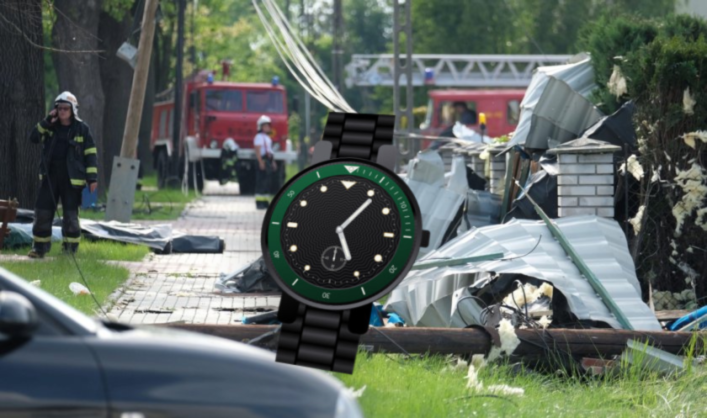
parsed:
**5:06**
